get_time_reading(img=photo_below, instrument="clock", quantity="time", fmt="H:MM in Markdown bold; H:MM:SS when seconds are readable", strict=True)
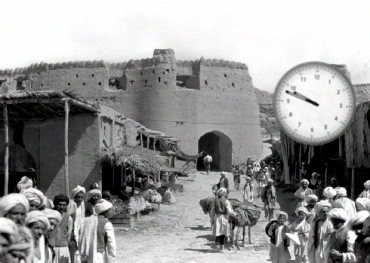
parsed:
**9:48**
